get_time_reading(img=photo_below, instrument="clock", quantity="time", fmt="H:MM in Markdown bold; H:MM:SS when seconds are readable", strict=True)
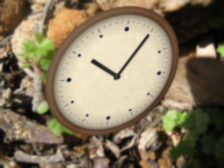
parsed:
**10:05**
